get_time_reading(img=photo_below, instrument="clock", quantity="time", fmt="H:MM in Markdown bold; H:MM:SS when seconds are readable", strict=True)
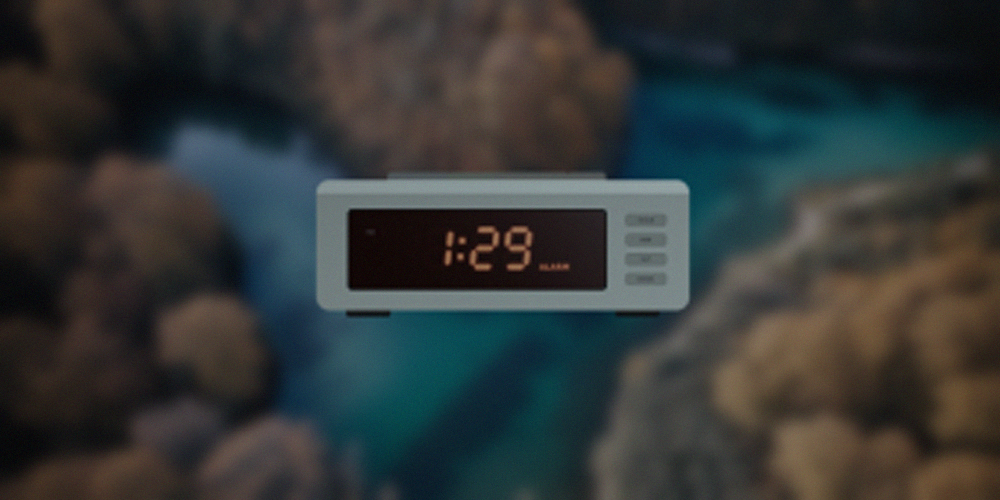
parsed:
**1:29**
